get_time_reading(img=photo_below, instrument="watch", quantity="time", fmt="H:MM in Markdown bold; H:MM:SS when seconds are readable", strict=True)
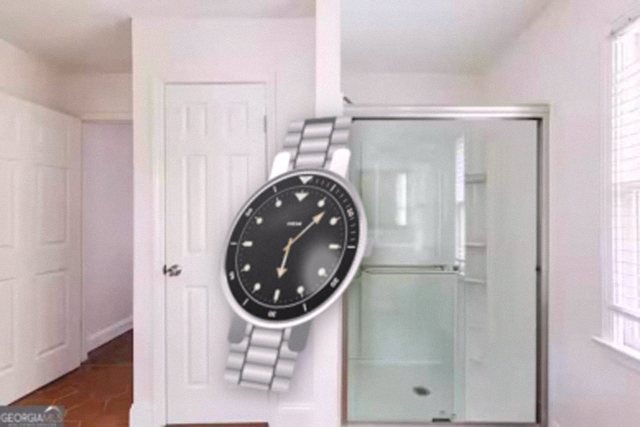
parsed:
**6:07**
